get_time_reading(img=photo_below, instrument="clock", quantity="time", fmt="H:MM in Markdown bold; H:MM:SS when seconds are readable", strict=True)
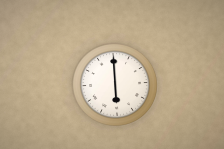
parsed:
**6:00**
